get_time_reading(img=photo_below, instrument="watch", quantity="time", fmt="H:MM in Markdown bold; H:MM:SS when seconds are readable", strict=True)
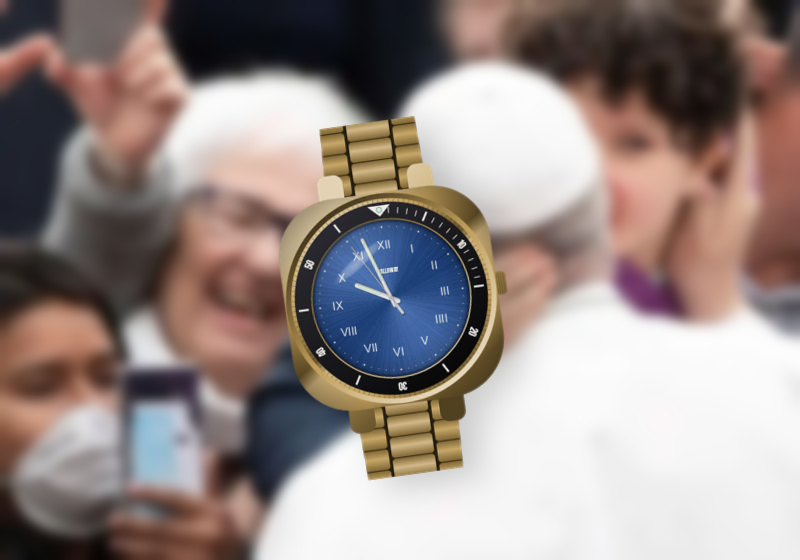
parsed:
**9:56:55**
